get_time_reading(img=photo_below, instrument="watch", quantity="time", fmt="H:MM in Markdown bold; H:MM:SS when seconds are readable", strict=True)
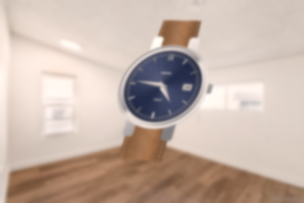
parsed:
**4:46**
